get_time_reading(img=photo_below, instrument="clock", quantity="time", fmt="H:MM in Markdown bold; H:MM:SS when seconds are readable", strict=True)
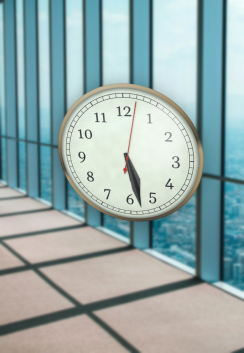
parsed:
**5:28:02**
